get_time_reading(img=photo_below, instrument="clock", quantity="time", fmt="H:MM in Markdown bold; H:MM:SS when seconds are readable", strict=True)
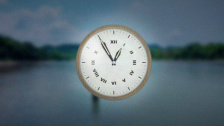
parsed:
**12:55**
